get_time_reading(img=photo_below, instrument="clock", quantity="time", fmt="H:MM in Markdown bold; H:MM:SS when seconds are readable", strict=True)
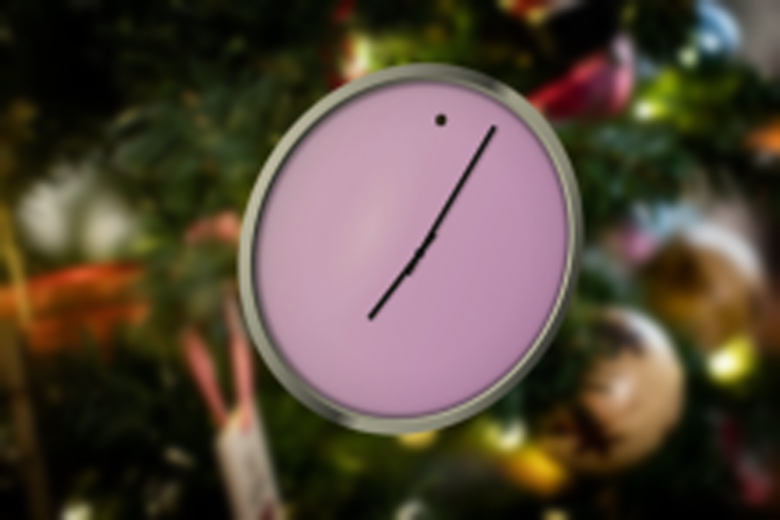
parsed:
**7:04**
